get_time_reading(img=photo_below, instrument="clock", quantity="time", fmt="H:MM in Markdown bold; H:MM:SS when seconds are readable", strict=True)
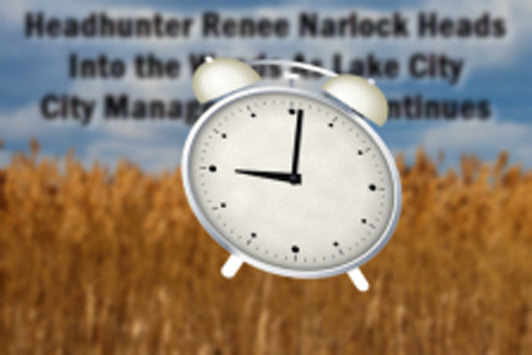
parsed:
**9:01**
